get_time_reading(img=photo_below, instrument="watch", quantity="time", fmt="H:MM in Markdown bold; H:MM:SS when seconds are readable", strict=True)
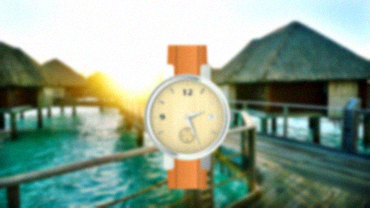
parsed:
**2:26**
